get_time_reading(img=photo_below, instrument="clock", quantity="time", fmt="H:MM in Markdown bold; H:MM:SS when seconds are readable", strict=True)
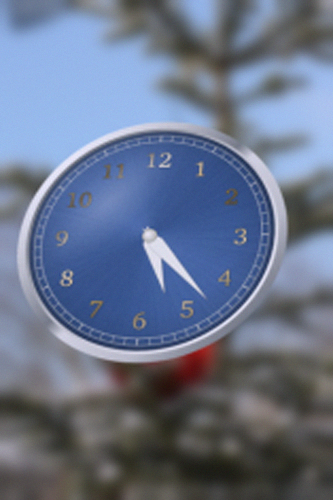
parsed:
**5:23**
